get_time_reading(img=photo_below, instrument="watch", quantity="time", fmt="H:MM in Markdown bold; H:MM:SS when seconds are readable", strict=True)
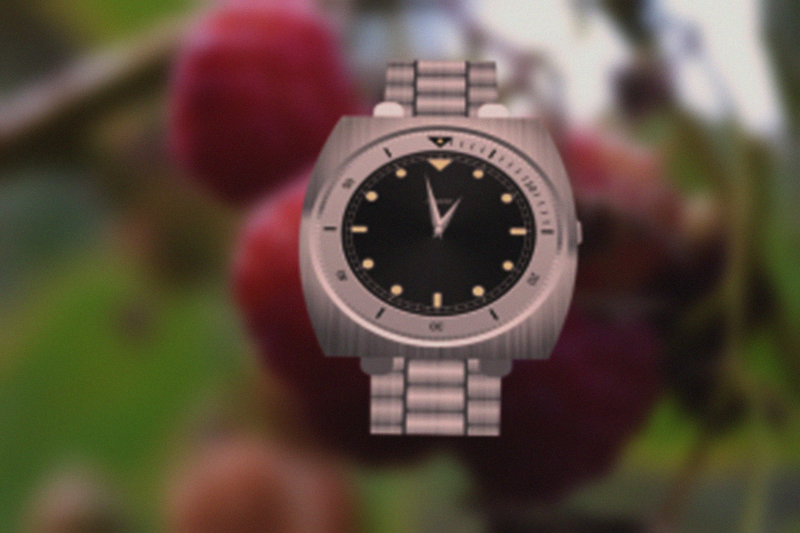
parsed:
**12:58**
